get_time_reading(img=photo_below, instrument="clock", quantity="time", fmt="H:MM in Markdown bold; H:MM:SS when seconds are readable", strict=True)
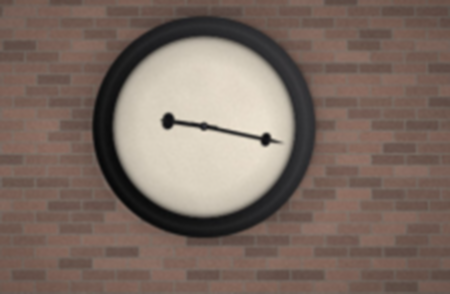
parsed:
**9:17**
